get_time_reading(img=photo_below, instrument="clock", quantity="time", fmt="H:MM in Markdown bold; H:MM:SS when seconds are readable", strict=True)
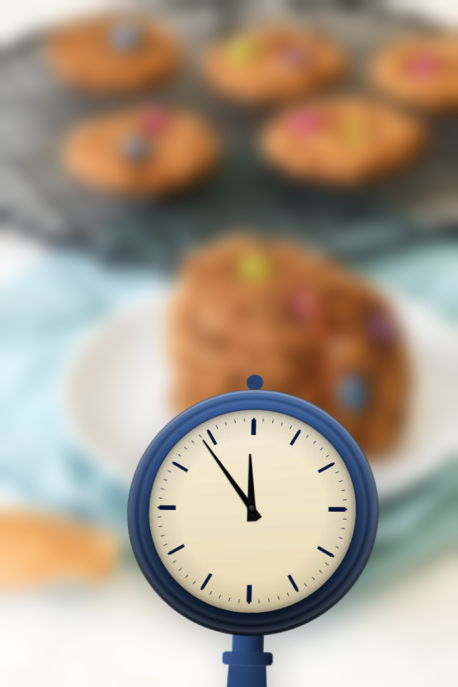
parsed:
**11:54**
